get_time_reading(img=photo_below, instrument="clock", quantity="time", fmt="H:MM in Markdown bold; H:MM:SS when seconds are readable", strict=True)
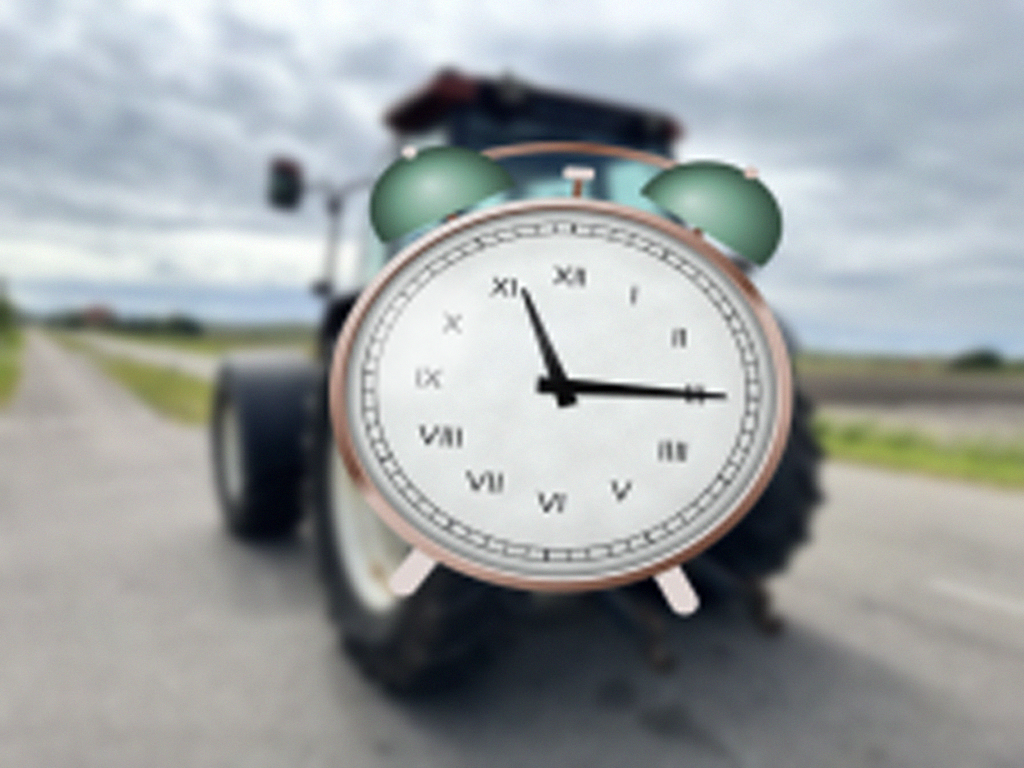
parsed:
**11:15**
